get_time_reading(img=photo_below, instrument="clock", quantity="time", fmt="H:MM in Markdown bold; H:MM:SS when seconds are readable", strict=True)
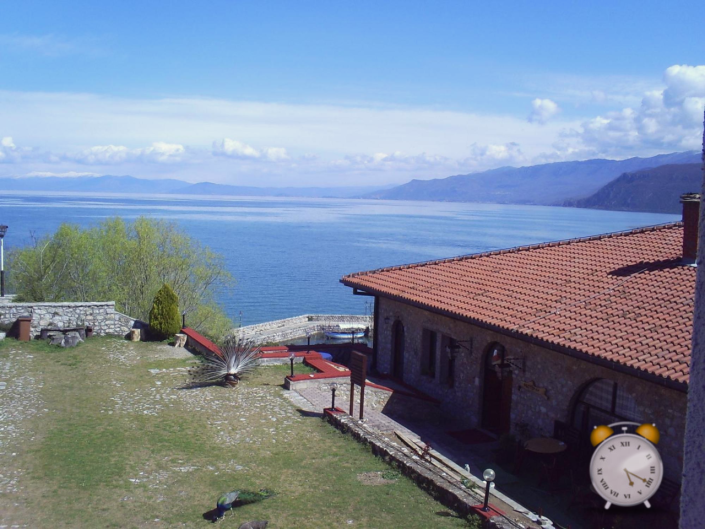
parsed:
**5:20**
